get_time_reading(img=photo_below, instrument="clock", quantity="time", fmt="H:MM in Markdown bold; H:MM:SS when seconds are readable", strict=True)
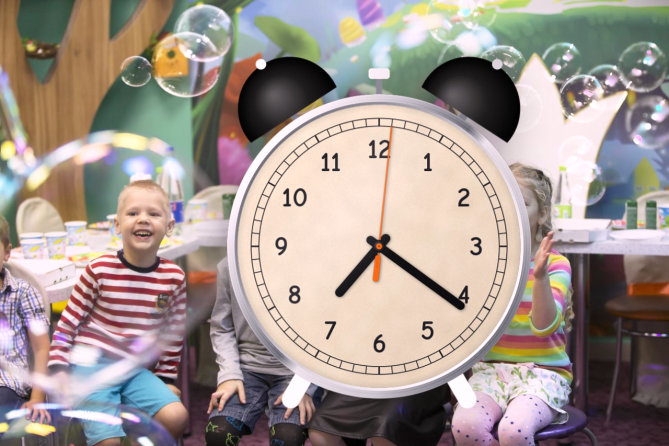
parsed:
**7:21:01**
